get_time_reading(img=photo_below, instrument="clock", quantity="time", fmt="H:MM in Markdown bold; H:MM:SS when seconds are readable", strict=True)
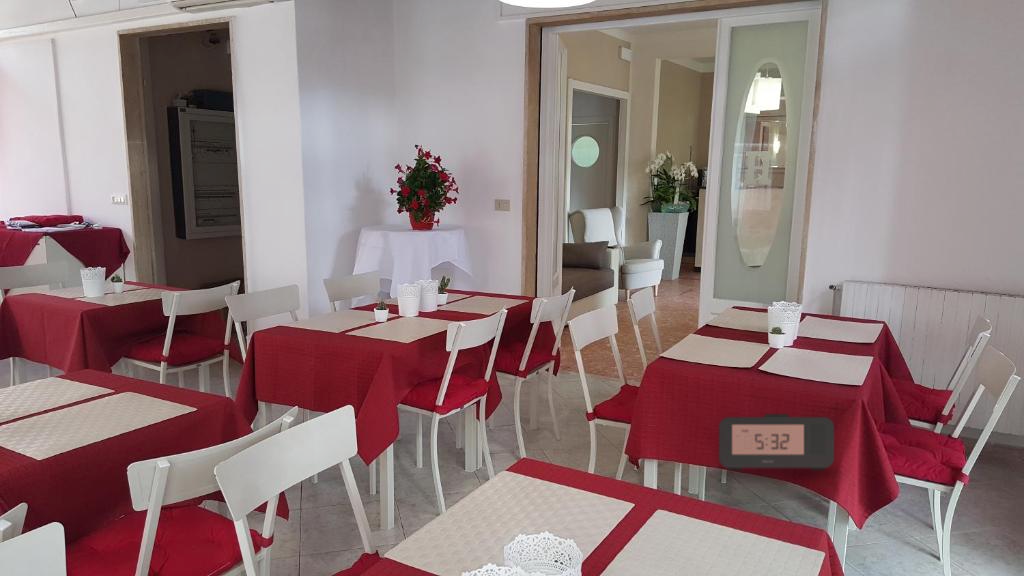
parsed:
**5:32**
